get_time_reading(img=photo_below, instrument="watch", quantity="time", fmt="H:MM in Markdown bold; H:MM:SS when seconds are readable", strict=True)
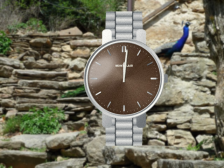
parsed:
**12:01**
